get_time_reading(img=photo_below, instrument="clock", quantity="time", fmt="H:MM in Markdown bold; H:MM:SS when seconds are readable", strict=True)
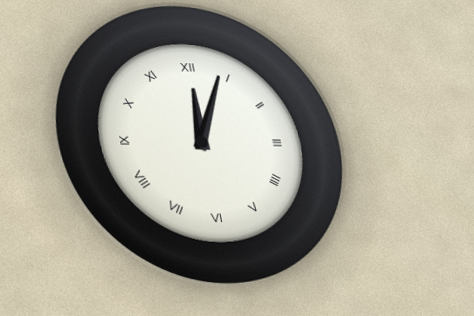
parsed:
**12:04**
